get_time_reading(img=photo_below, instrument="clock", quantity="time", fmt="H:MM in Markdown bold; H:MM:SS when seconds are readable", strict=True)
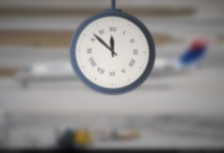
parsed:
**11:52**
